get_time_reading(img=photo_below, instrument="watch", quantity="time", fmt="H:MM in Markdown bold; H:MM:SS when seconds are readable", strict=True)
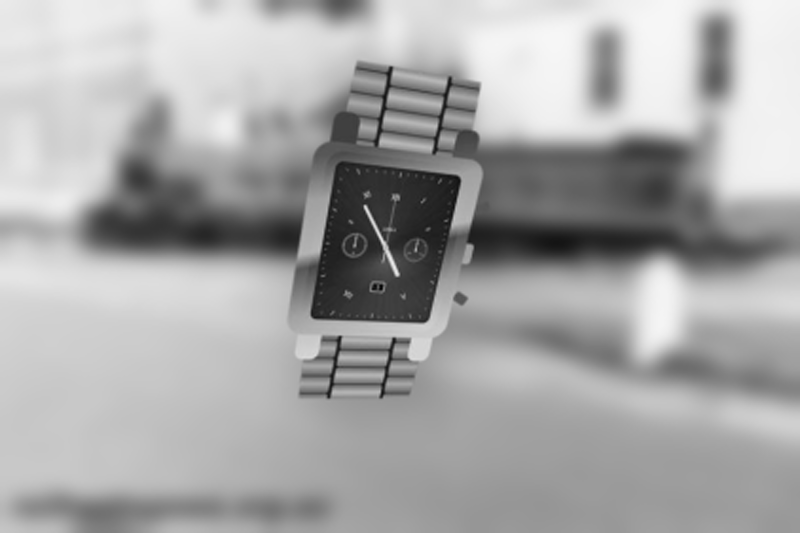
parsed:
**4:54**
